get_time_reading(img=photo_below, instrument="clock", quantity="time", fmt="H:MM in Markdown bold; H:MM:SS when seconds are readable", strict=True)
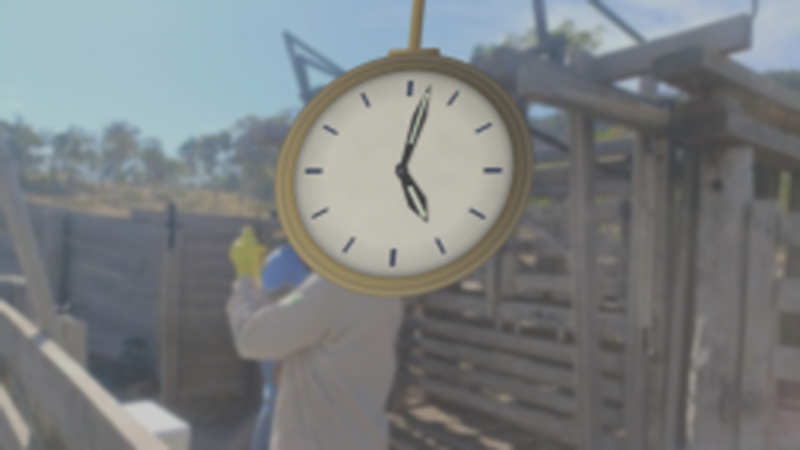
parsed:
**5:02**
